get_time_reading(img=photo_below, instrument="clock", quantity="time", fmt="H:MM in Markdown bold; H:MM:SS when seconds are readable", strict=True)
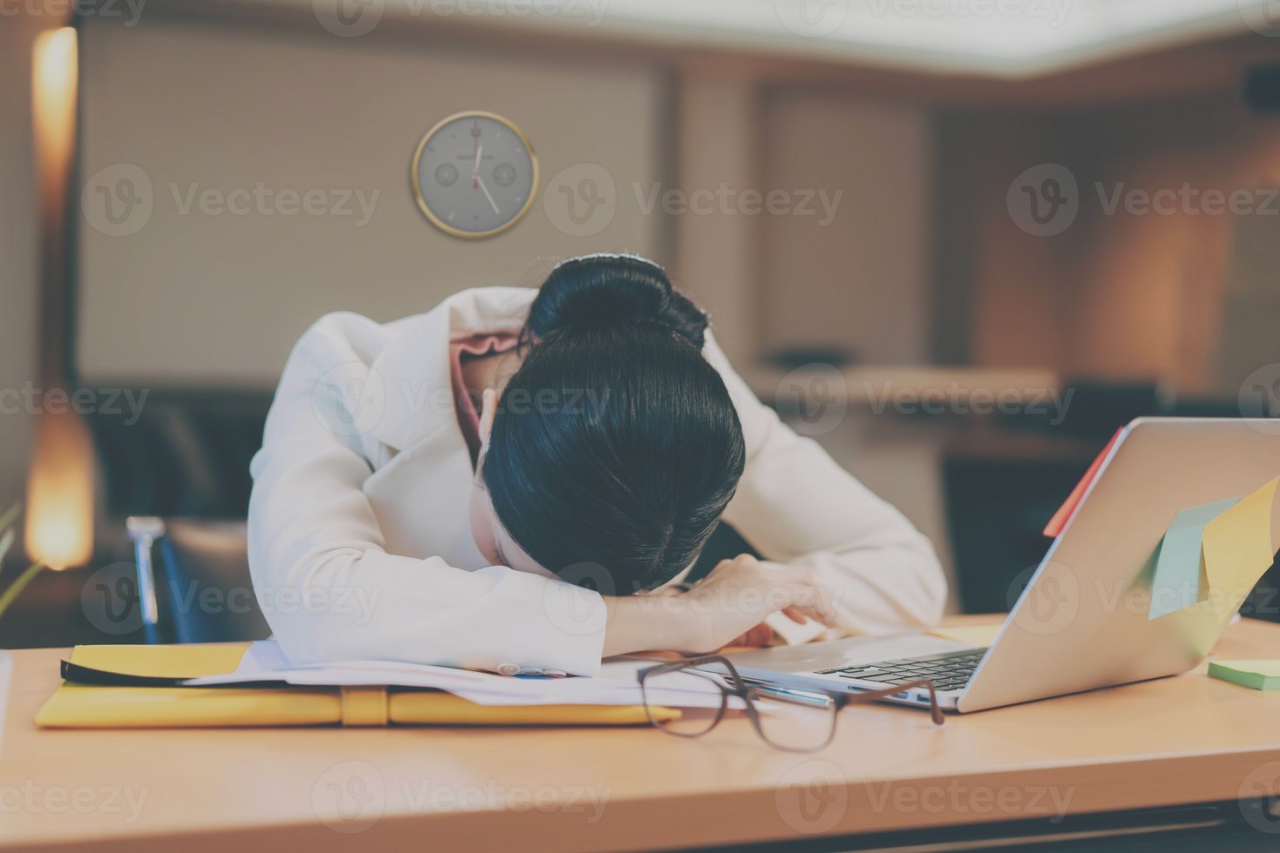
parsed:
**12:25**
